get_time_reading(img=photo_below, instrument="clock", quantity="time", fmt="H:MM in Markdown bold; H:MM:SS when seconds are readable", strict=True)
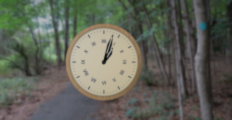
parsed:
**1:03**
